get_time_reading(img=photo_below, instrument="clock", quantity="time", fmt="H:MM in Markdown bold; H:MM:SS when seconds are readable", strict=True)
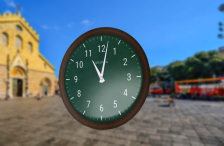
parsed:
**11:02**
